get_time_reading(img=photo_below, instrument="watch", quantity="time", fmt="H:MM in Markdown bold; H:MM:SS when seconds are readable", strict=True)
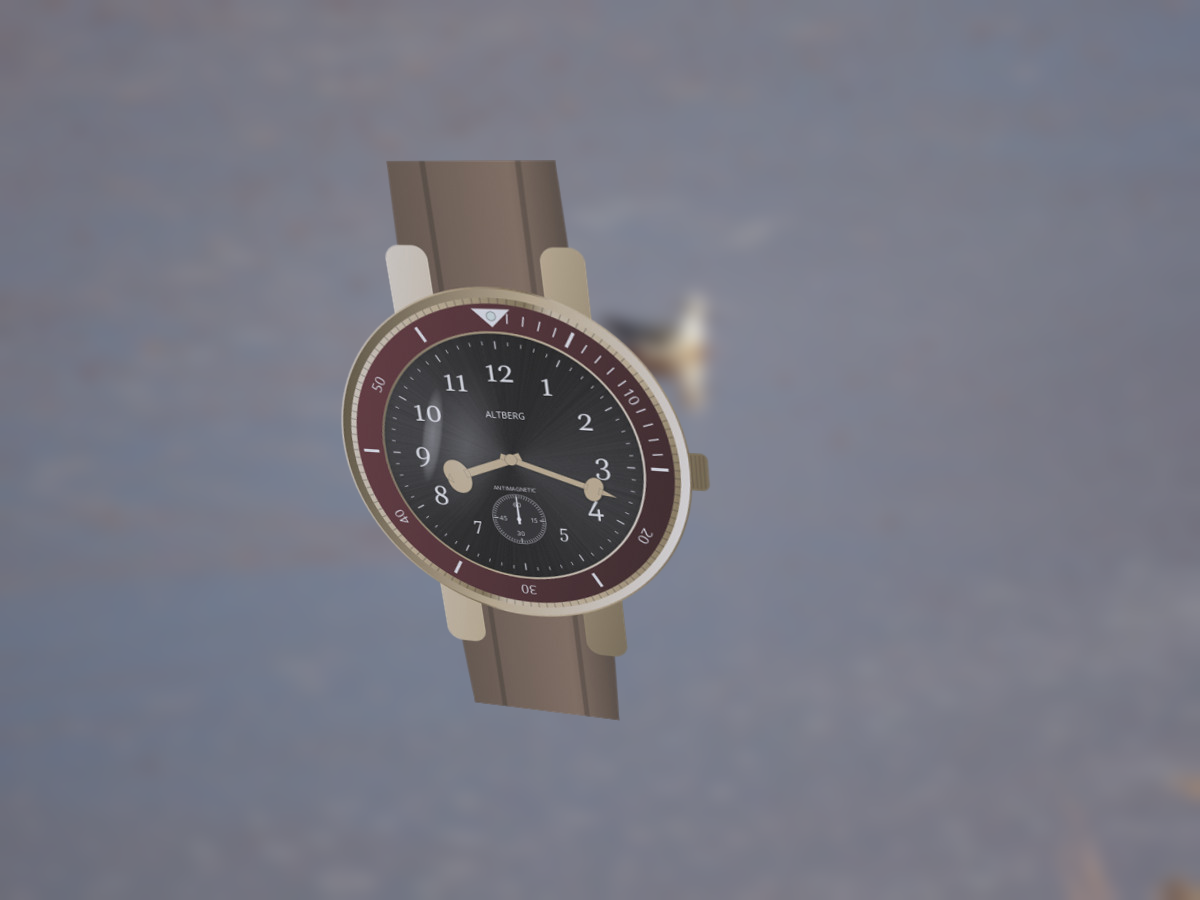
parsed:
**8:18**
